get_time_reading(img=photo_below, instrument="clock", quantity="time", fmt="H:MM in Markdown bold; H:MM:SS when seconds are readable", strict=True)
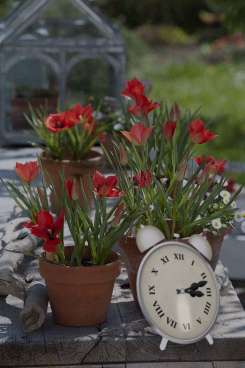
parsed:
**3:12**
